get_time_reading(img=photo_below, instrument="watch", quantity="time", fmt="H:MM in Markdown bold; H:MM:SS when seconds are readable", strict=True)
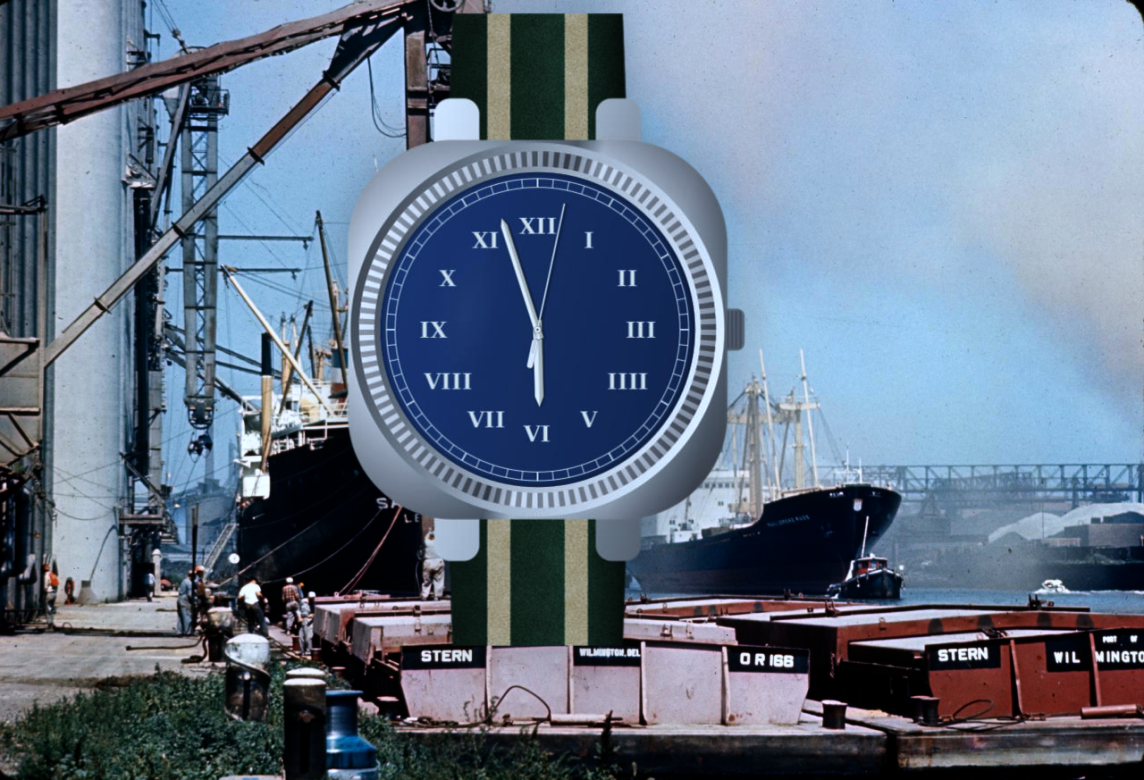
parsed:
**5:57:02**
